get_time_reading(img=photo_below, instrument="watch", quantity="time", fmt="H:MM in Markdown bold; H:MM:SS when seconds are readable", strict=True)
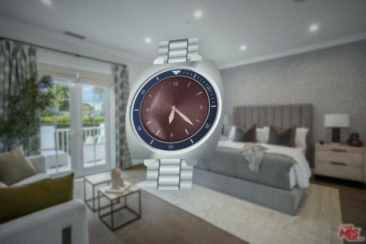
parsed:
**6:22**
